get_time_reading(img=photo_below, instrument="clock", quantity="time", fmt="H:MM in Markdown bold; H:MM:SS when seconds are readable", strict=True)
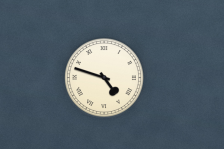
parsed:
**4:48**
